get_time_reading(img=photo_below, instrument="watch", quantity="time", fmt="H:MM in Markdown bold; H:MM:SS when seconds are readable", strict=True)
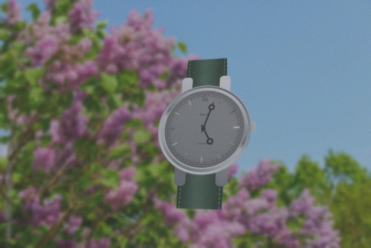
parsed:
**5:03**
